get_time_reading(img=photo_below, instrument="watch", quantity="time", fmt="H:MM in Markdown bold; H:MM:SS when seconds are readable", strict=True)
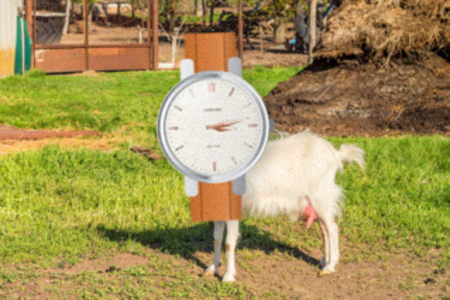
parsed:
**3:13**
